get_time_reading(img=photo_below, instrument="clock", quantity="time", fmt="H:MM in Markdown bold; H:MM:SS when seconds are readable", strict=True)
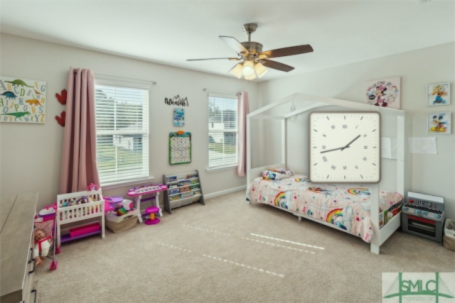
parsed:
**1:43**
